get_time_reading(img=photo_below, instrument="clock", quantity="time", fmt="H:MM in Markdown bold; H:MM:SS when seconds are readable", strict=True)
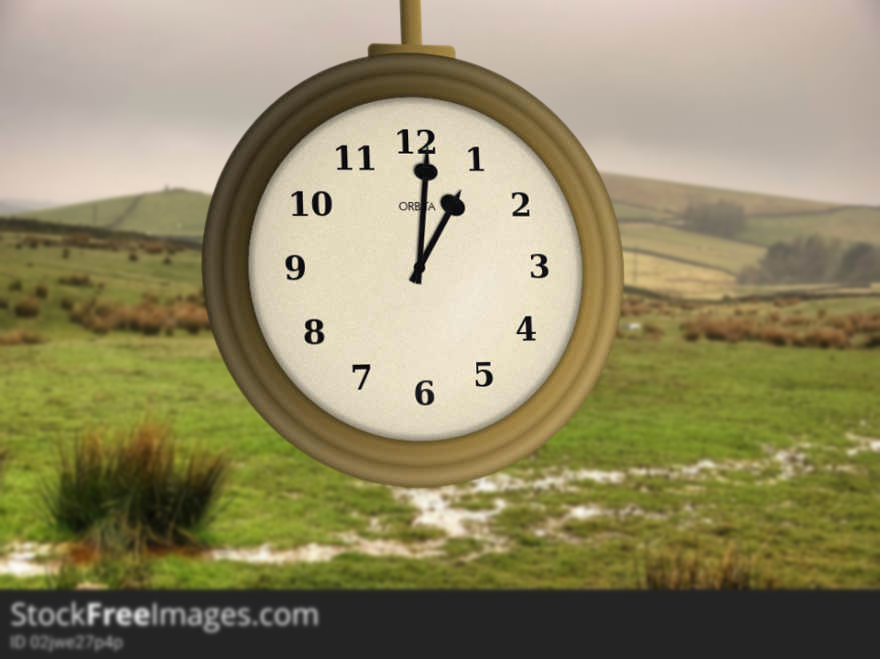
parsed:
**1:01**
